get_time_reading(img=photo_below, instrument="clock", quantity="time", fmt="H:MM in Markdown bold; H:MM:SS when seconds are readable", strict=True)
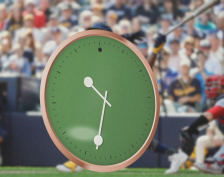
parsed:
**10:33**
